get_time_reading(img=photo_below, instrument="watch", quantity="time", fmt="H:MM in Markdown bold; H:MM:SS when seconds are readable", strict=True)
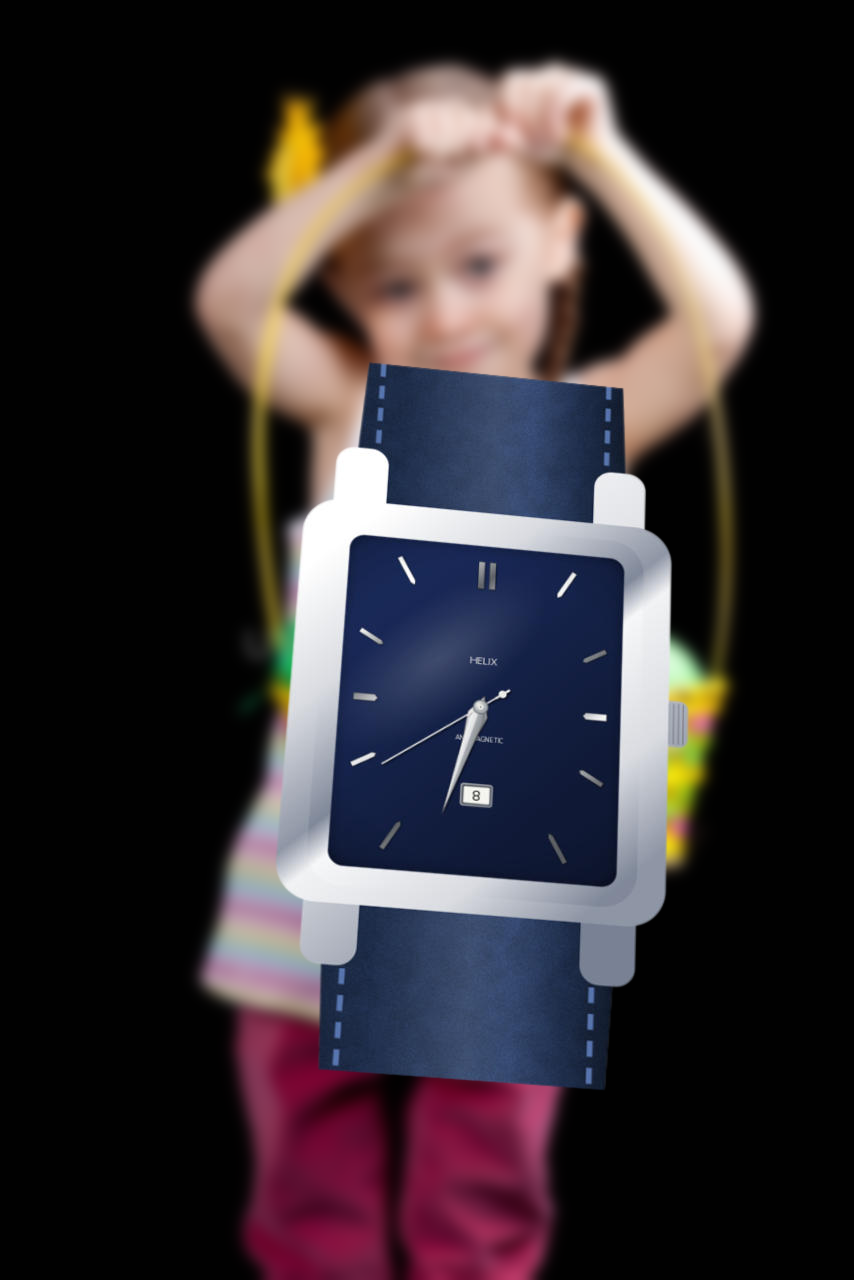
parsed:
**6:32:39**
